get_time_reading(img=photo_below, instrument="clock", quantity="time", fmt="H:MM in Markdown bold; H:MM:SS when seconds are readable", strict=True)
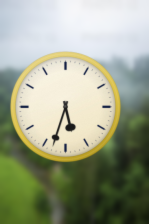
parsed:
**5:33**
